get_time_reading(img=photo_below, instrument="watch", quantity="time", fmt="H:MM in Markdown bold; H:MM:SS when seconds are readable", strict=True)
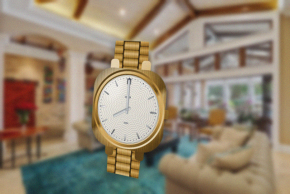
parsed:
**8:00**
